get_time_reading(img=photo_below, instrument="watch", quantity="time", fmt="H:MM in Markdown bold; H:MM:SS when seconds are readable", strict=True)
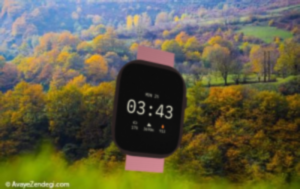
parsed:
**3:43**
